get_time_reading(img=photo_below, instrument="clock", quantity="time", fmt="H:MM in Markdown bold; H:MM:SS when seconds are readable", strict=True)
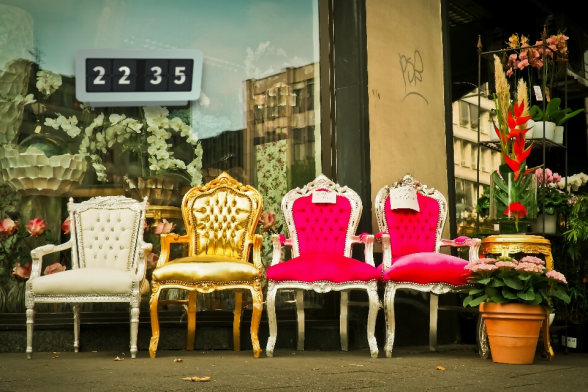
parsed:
**22:35**
